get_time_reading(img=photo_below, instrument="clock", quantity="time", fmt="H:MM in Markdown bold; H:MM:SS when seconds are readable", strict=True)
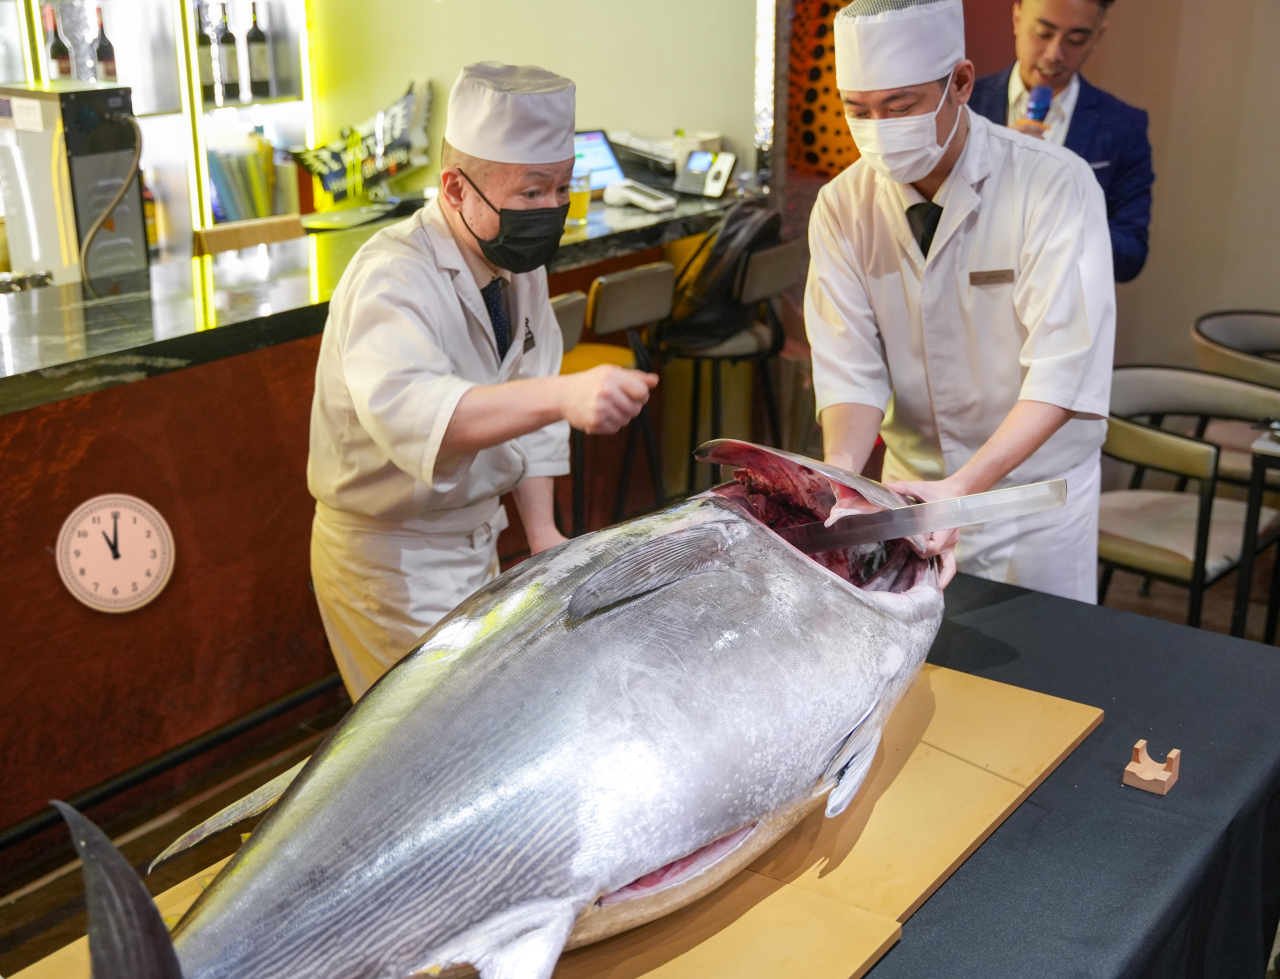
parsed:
**11:00**
